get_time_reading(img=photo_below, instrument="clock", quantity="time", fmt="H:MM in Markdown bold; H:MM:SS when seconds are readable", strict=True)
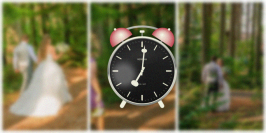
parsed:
**7:01**
